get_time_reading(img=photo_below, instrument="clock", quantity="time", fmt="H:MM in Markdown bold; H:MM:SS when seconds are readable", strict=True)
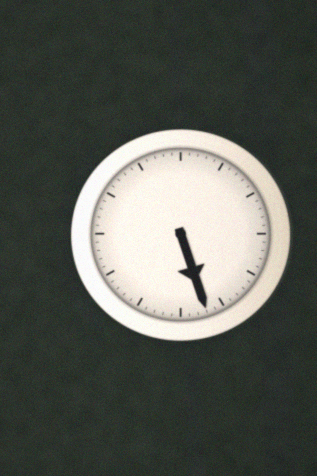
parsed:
**5:27**
